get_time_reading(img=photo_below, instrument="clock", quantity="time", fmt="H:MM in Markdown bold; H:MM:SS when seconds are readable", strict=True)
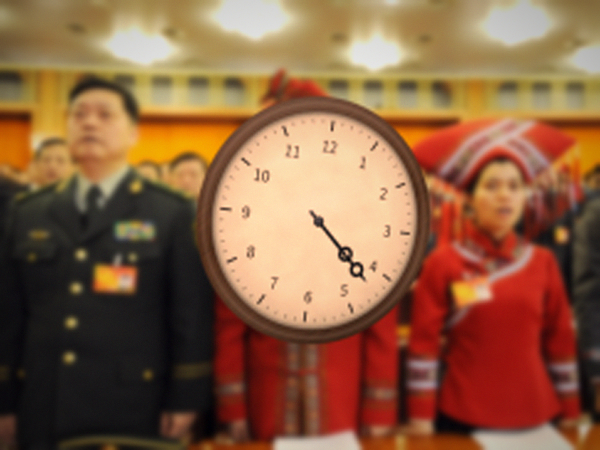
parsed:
**4:22**
